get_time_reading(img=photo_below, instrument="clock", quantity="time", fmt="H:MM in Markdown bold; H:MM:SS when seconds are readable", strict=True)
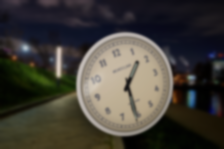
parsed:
**1:31**
